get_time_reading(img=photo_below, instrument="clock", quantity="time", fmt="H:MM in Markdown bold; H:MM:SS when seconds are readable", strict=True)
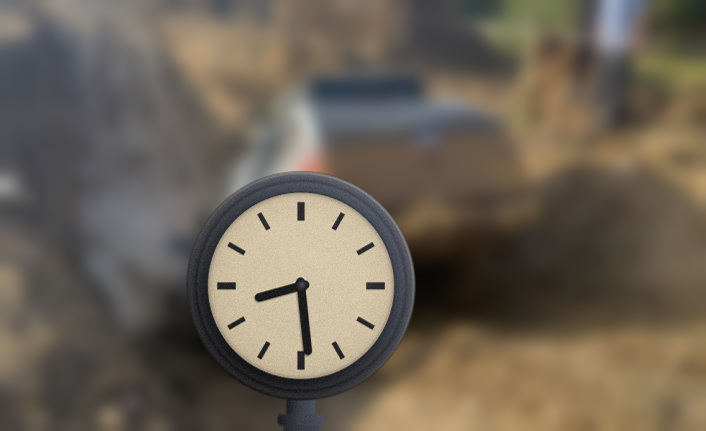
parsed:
**8:29**
